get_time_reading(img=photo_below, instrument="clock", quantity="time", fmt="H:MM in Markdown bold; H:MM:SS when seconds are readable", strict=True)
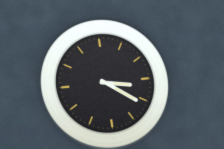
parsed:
**3:21**
